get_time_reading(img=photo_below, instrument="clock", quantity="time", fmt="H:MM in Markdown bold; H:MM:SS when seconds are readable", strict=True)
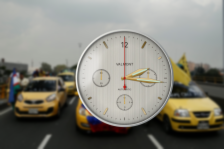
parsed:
**2:16**
